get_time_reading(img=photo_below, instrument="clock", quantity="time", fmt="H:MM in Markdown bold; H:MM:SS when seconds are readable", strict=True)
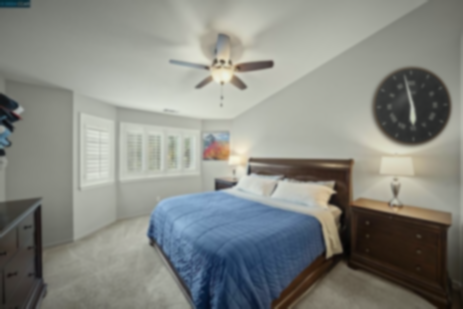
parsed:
**5:58**
